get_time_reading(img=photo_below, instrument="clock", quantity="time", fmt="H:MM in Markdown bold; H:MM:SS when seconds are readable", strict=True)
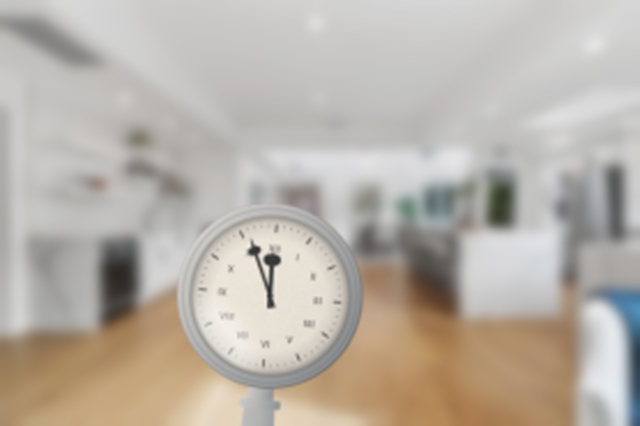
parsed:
**11:56**
